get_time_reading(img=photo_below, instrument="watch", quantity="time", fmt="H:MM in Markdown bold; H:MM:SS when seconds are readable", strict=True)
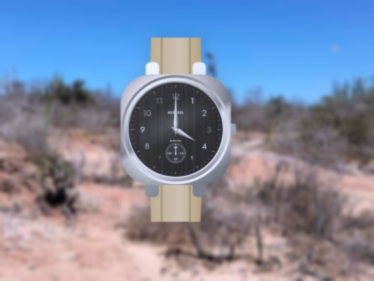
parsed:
**4:00**
